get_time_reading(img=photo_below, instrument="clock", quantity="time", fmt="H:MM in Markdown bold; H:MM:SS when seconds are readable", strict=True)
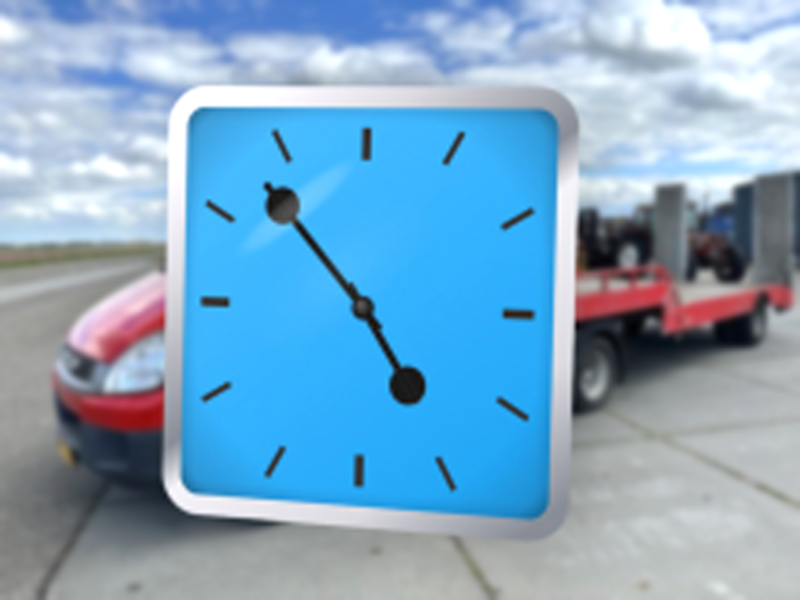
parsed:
**4:53**
